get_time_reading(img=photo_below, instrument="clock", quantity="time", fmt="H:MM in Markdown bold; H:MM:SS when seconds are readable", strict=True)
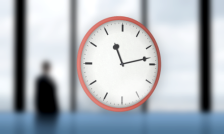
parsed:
**11:13**
